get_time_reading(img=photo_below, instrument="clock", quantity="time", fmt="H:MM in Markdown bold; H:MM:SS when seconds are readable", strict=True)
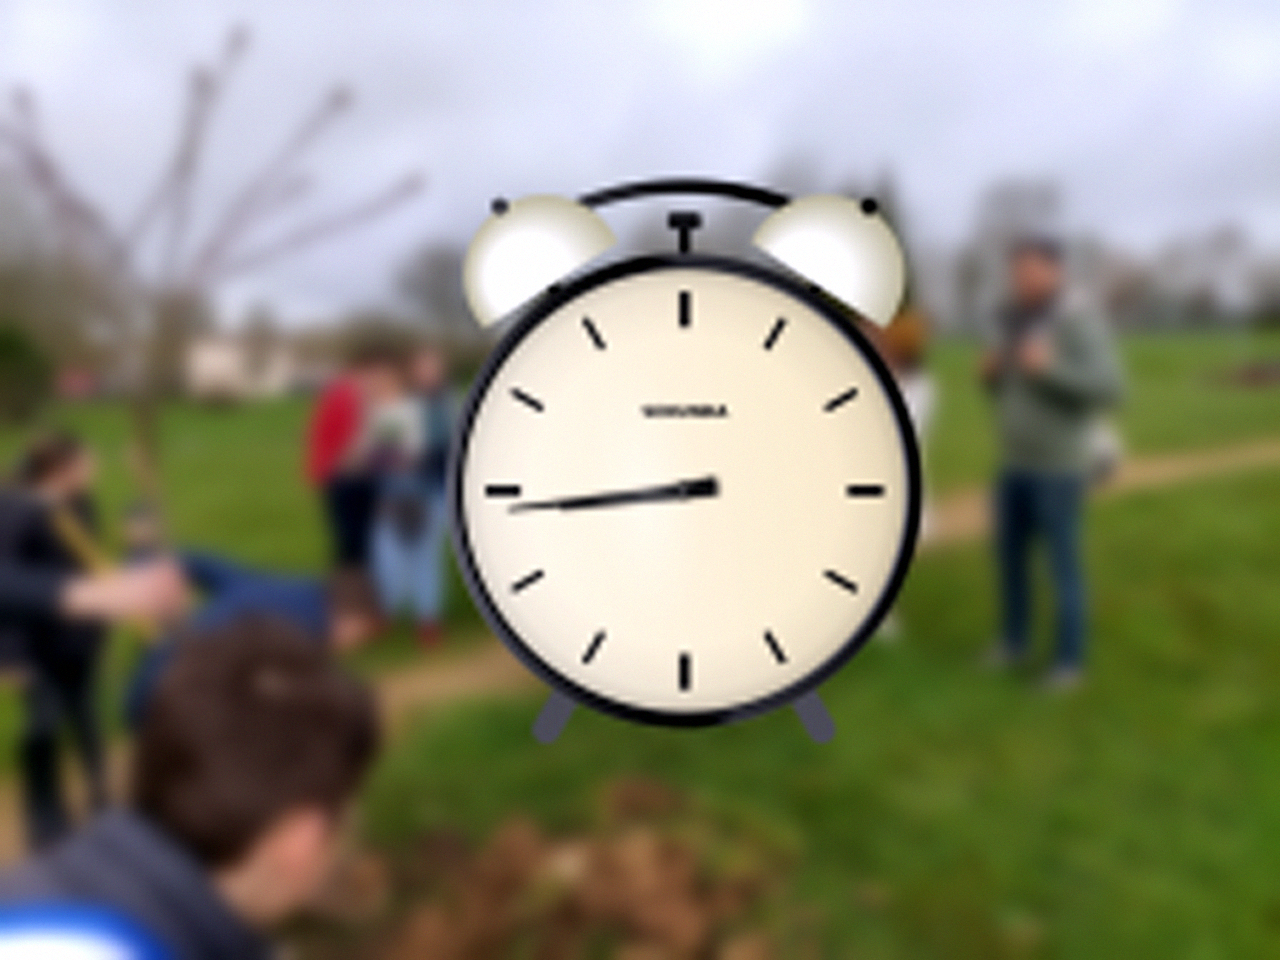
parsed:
**8:44**
